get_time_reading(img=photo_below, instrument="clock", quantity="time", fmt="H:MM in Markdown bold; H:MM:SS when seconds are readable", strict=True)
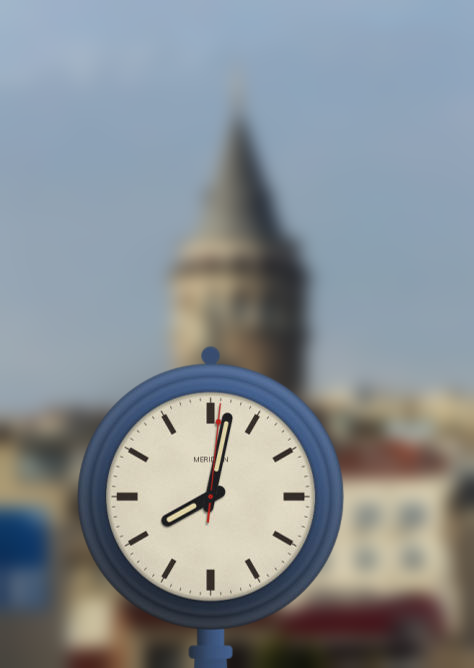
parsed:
**8:02:01**
